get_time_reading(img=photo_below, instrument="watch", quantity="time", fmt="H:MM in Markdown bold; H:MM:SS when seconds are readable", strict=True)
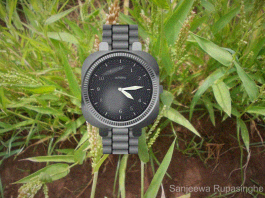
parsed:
**4:14**
